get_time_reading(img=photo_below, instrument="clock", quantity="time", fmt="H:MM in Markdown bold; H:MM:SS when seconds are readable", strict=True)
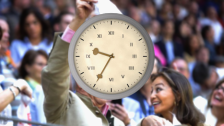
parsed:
**9:35**
